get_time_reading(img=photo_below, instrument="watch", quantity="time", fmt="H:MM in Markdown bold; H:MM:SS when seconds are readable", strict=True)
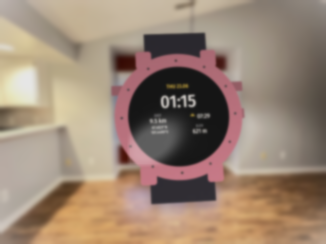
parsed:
**1:15**
